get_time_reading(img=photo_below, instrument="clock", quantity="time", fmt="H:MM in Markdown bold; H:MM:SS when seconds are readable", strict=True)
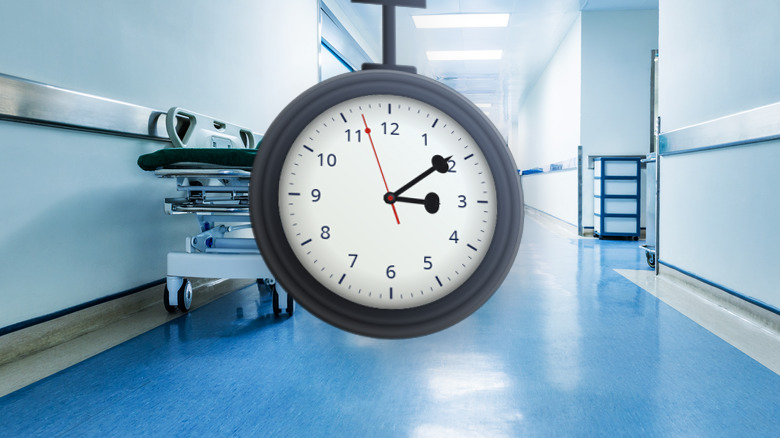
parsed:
**3:08:57**
